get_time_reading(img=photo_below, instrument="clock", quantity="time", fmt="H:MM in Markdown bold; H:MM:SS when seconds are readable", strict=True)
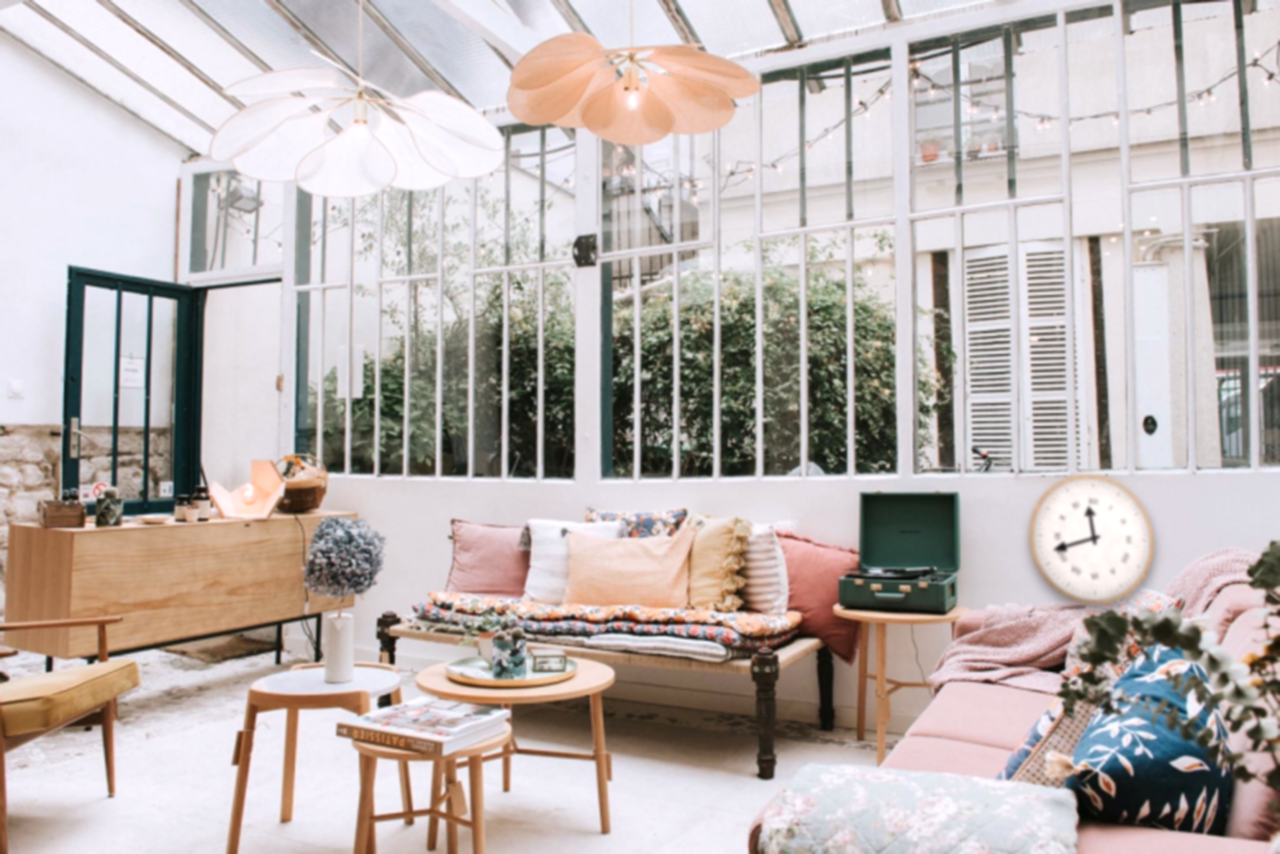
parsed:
**11:42**
